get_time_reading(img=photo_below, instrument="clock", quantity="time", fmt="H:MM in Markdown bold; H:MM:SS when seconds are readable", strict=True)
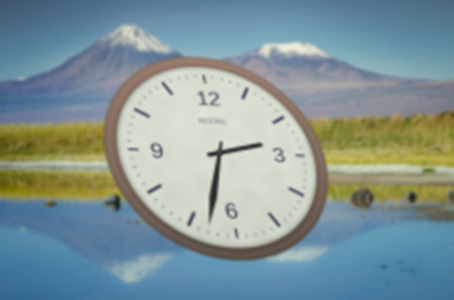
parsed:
**2:33**
